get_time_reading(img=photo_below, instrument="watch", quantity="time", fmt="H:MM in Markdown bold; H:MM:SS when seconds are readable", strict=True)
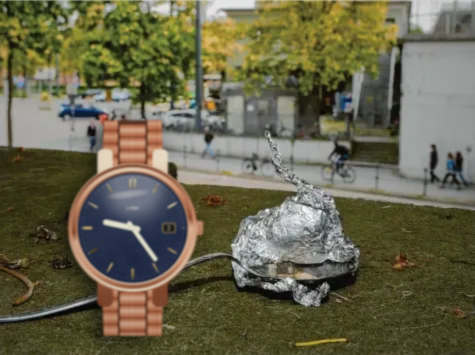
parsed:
**9:24**
